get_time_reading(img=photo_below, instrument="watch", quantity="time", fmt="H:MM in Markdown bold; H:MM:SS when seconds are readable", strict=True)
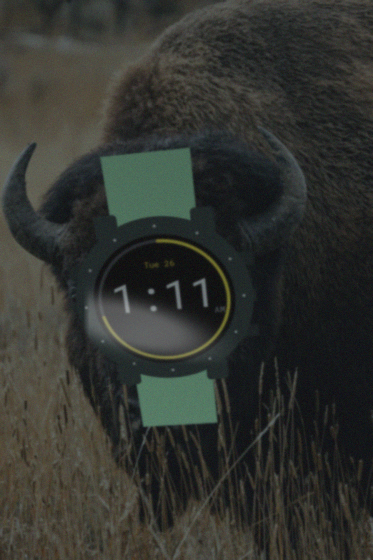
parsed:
**1:11**
